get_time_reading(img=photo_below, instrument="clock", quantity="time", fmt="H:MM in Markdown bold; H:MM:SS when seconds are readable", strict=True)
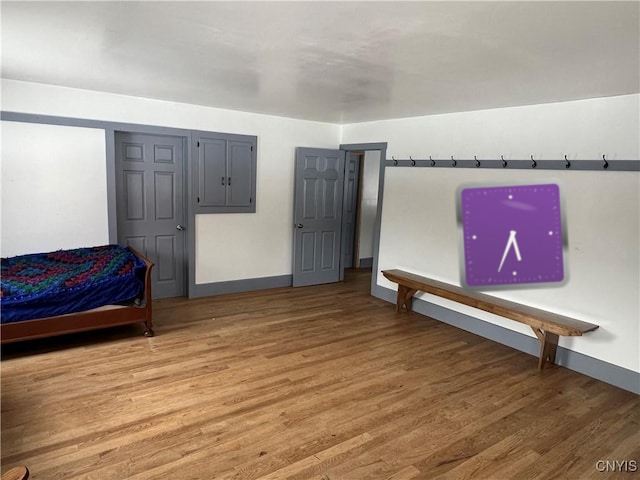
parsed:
**5:34**
